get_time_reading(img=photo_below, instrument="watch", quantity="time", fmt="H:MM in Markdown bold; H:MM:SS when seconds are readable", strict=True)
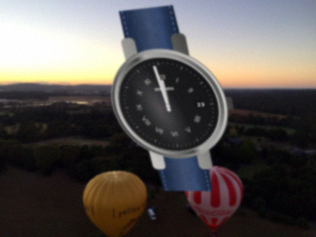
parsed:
**11:59**
